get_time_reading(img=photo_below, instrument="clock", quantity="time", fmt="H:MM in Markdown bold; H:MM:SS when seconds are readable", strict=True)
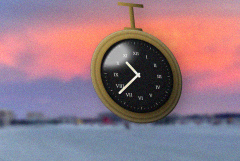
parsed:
**10:38**
